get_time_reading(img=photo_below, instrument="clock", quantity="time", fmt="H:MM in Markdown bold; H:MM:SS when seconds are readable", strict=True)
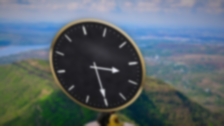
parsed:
**3:30**
